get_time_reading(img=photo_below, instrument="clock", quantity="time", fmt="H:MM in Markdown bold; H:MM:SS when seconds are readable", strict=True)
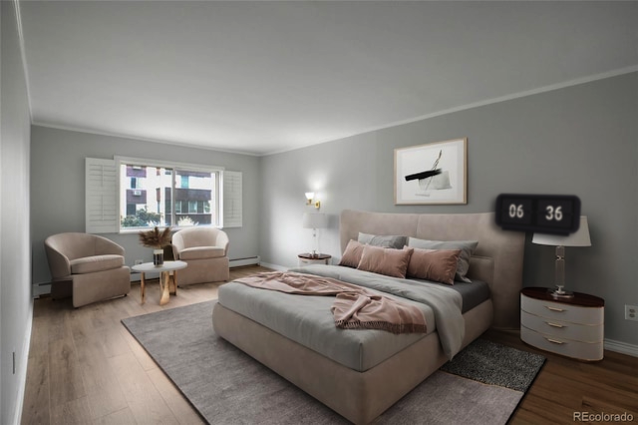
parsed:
**6:36**
